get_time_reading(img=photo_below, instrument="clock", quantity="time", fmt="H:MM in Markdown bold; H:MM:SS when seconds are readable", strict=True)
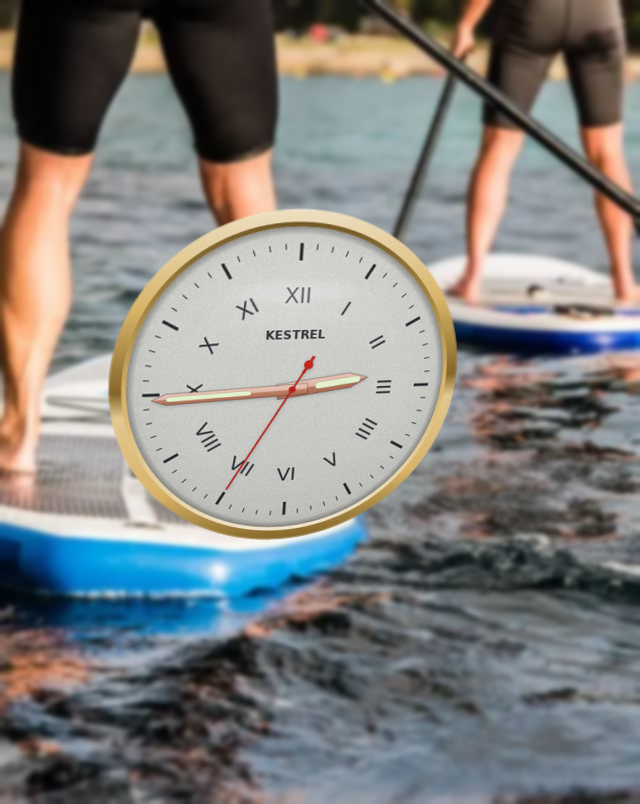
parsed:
**2:44:35**
